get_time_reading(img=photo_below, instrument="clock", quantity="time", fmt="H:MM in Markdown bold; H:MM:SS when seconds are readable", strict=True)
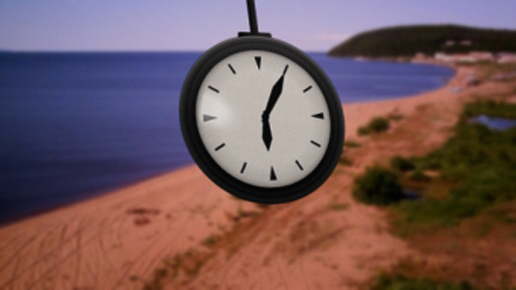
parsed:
**6:05**
